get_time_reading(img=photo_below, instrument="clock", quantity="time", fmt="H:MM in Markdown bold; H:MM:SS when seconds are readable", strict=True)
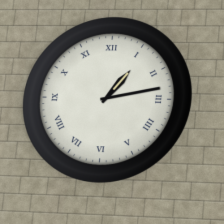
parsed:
**1:13**
